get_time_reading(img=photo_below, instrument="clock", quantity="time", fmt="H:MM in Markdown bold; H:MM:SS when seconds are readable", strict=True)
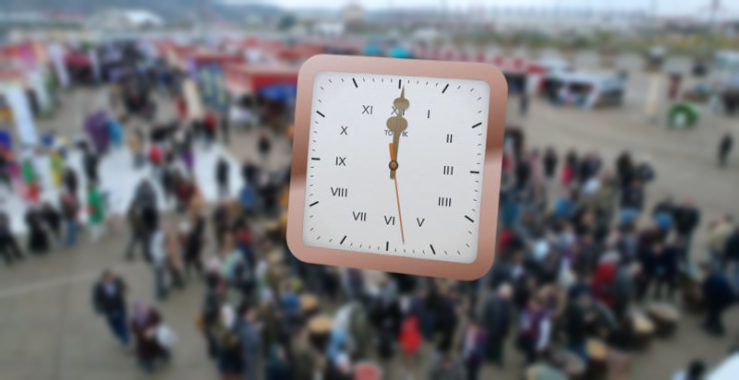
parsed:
**12:00:28**
